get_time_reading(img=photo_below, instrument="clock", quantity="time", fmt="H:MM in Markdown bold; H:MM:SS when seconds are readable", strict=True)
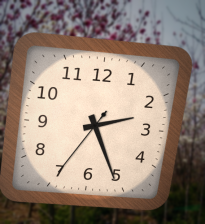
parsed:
**2:25:35**
